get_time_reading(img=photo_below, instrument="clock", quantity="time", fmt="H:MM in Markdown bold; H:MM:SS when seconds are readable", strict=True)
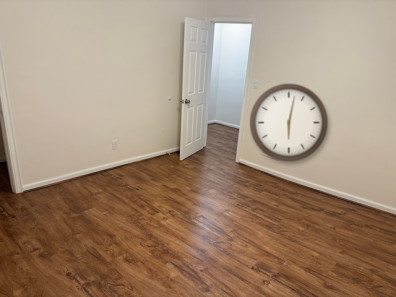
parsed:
**6:02**
